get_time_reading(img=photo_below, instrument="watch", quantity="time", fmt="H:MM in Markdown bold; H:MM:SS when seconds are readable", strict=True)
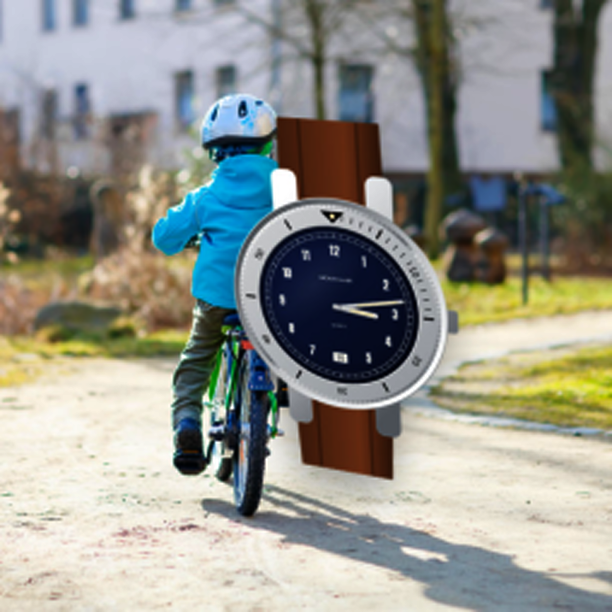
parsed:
**3:13**
